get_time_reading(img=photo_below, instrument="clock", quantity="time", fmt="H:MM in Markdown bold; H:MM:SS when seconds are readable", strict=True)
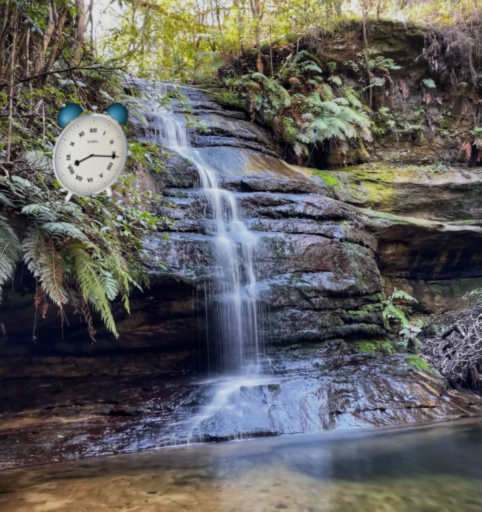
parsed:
**8:16**
